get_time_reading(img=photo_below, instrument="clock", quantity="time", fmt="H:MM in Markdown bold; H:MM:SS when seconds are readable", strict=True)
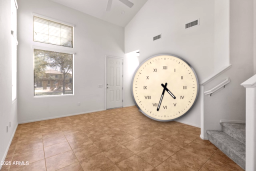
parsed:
**4:33**
